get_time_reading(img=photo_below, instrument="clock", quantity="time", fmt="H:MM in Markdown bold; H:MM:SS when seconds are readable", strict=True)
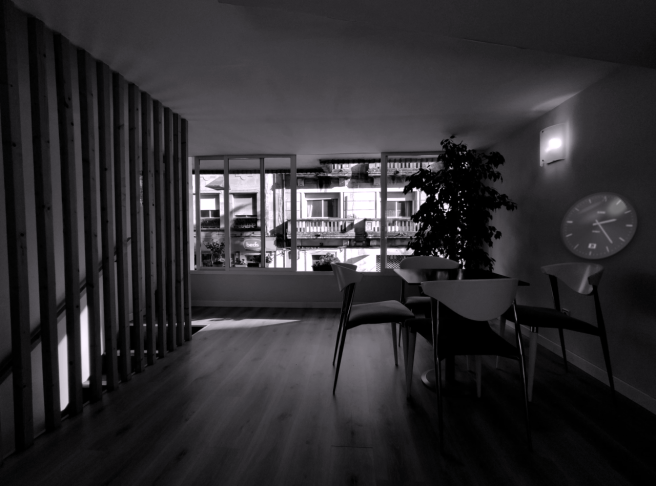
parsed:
**2:23**
